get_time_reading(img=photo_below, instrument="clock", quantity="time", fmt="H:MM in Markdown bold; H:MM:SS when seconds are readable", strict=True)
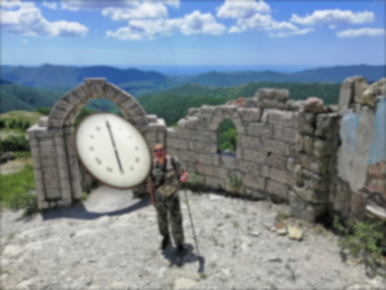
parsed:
**6:00**
